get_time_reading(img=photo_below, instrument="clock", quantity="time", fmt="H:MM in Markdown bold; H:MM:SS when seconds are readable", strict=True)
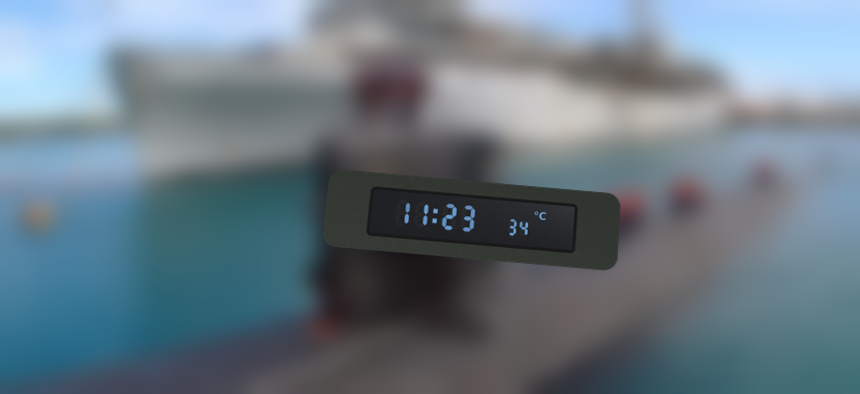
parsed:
**11:23**
